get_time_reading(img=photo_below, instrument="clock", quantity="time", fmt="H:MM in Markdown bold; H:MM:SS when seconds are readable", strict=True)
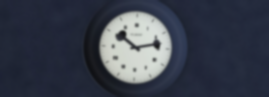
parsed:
**10:13**
